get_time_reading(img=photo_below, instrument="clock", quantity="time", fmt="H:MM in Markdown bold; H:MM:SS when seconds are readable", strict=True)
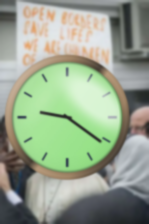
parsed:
**9:21**
